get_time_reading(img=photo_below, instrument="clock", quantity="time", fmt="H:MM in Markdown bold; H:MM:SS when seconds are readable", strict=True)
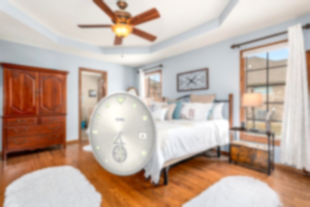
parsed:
**7:29**
